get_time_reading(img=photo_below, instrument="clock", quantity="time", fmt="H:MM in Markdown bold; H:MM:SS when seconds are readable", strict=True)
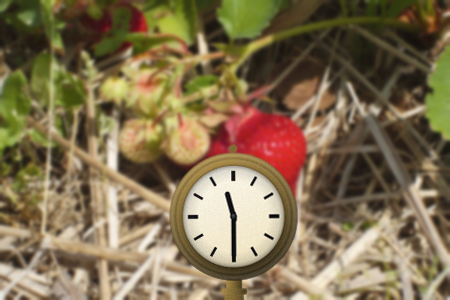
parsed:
**11:30**
